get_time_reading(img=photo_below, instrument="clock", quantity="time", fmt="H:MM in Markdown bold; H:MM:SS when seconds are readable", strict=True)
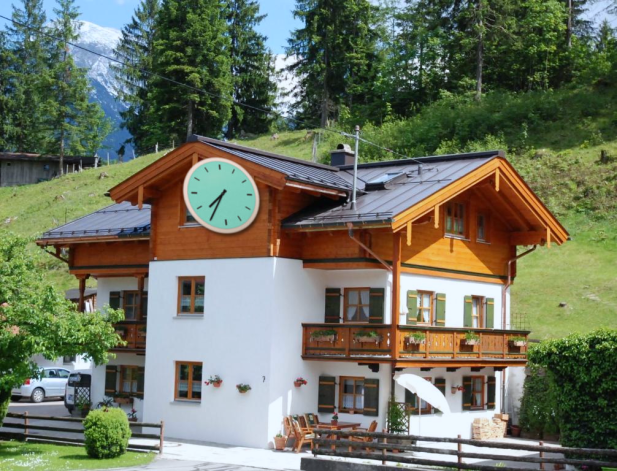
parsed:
**7:35**
